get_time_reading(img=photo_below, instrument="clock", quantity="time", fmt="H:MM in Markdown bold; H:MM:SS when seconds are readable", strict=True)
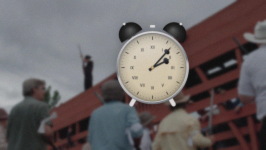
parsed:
**2:07**
